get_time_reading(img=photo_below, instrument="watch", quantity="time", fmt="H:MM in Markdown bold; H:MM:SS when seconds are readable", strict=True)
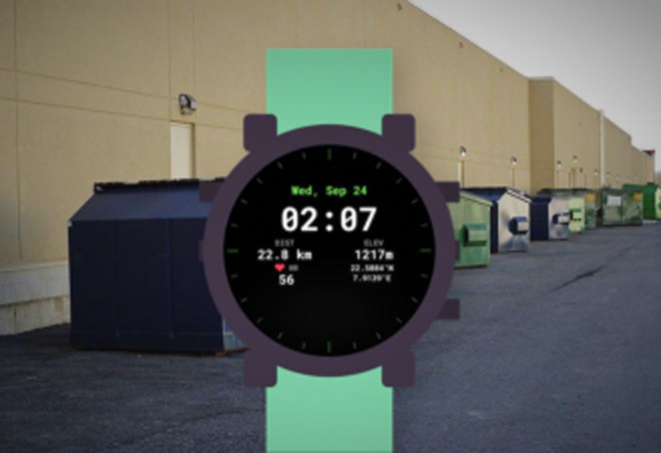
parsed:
**2:07**
